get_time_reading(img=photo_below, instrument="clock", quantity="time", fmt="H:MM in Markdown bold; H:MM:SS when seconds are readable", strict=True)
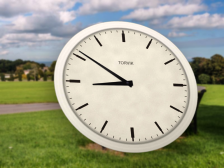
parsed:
**8:51**
